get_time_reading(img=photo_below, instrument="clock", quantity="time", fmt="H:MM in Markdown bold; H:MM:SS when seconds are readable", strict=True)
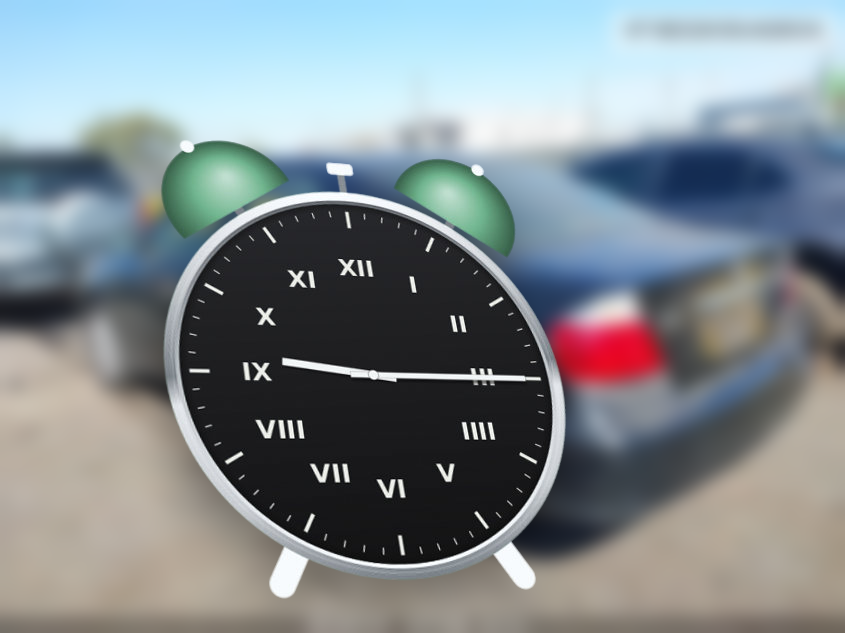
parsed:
**9:15**
